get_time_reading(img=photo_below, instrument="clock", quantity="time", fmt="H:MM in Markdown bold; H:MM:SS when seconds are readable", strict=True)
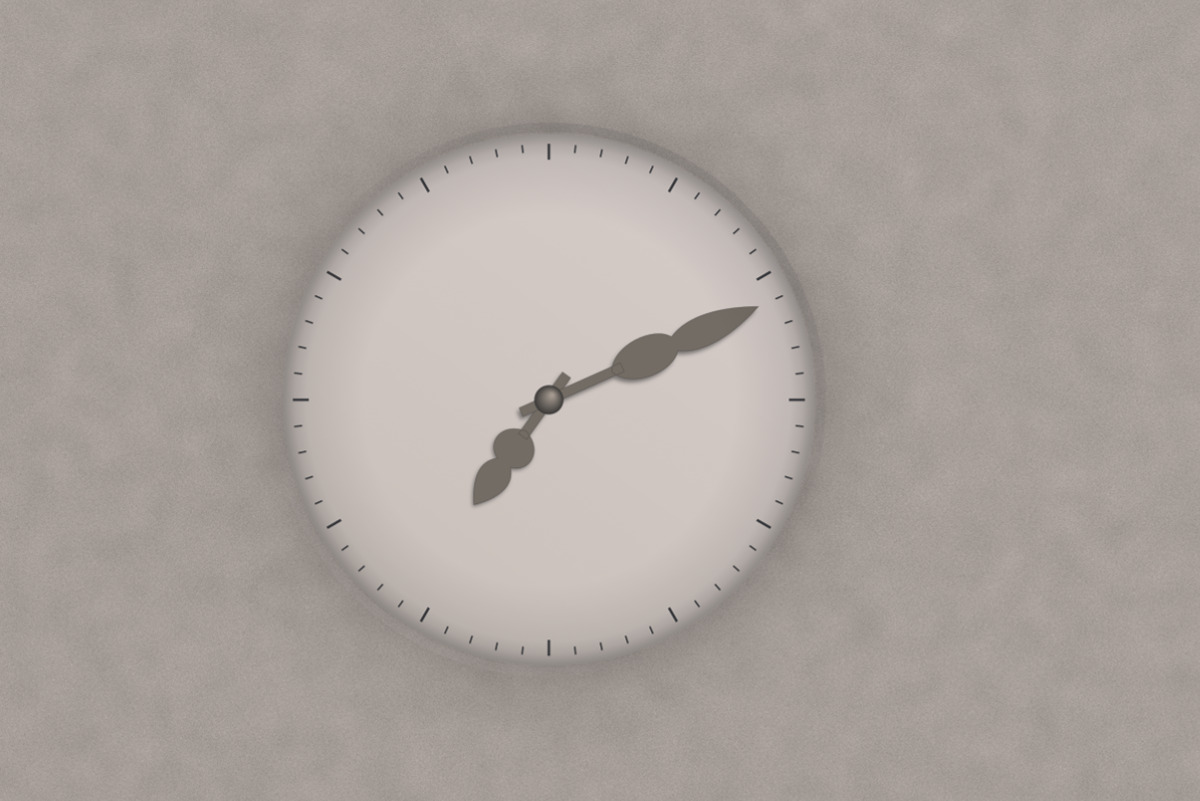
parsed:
**7:11**
